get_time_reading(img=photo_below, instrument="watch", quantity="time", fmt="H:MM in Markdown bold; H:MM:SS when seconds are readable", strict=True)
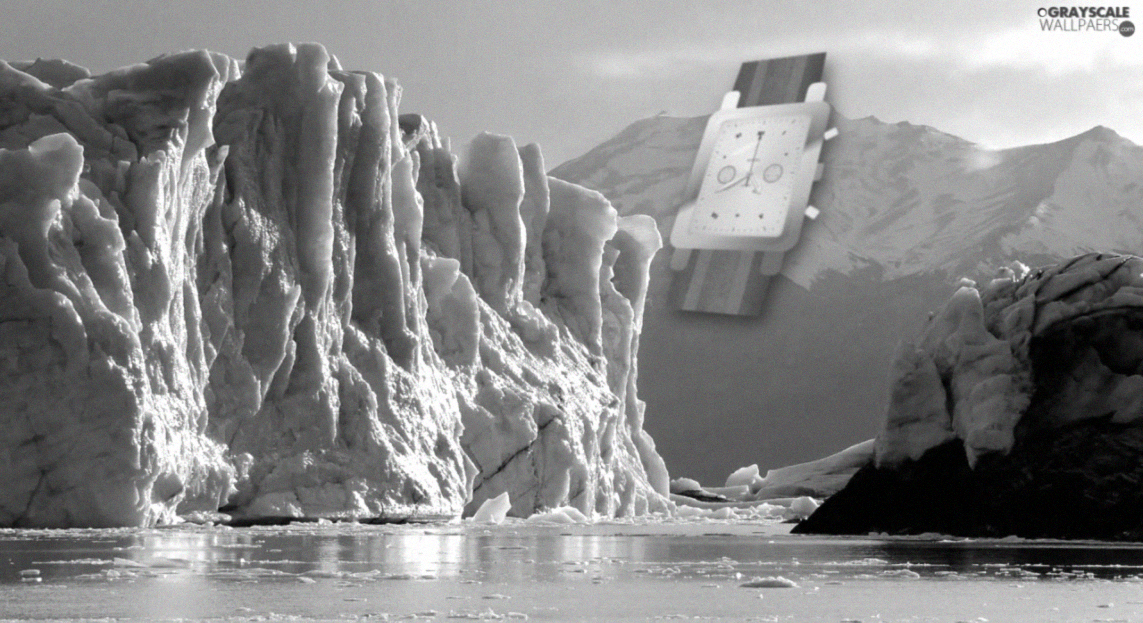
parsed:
**4:40**
